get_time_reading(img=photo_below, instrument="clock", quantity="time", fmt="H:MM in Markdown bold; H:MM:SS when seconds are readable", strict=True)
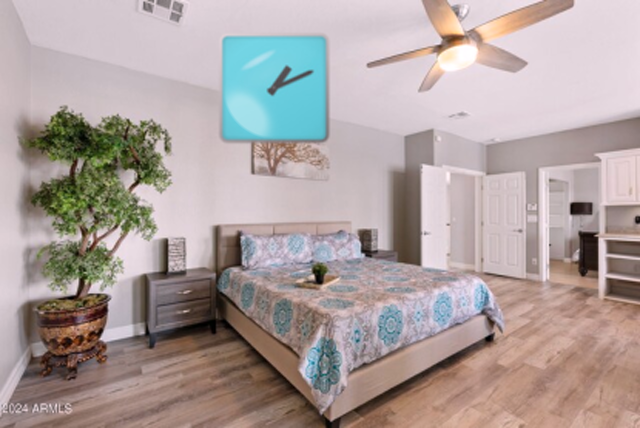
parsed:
**1:11**
